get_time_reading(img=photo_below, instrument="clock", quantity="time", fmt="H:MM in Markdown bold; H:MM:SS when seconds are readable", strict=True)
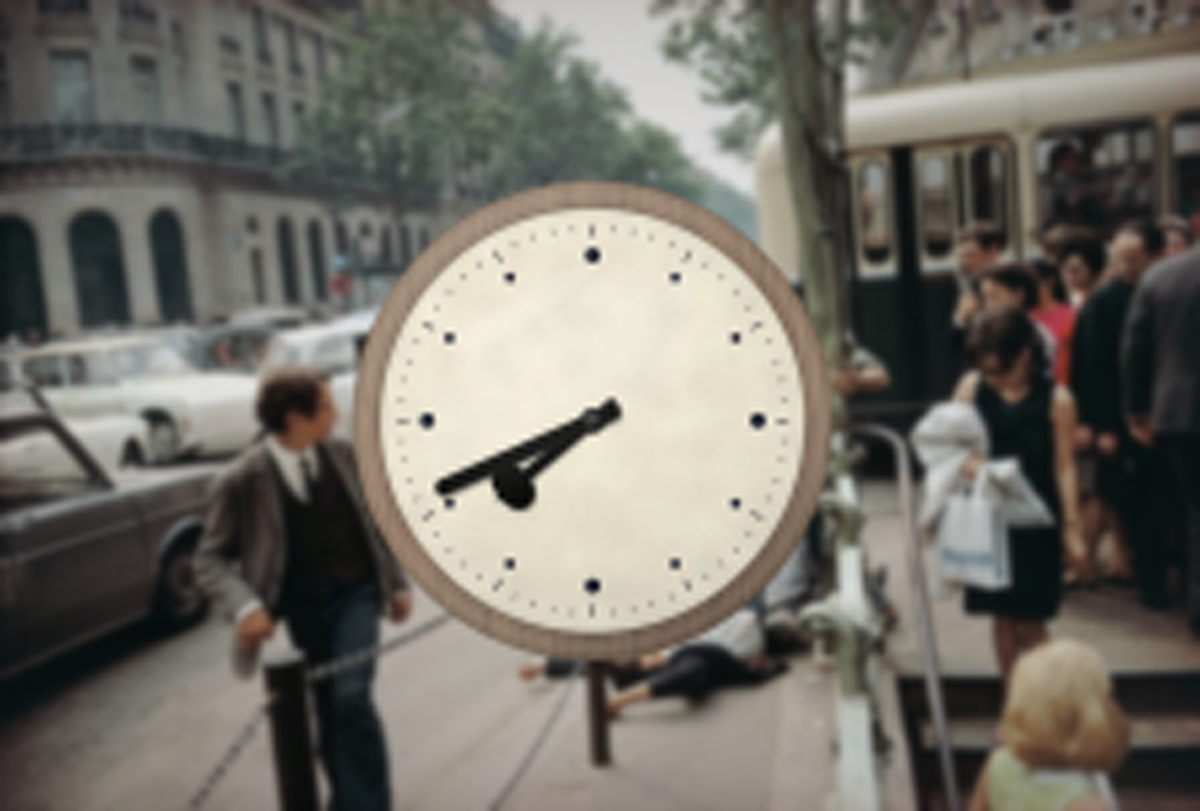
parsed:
**7:41**
